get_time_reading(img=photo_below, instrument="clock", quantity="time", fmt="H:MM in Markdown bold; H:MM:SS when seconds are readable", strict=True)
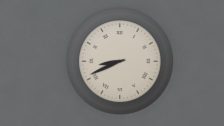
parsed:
**8:41**
